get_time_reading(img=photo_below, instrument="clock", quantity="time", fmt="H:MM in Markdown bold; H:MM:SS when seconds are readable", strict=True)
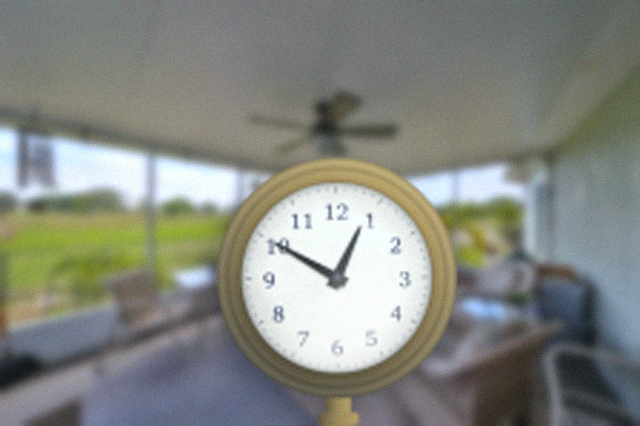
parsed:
**12:50**
